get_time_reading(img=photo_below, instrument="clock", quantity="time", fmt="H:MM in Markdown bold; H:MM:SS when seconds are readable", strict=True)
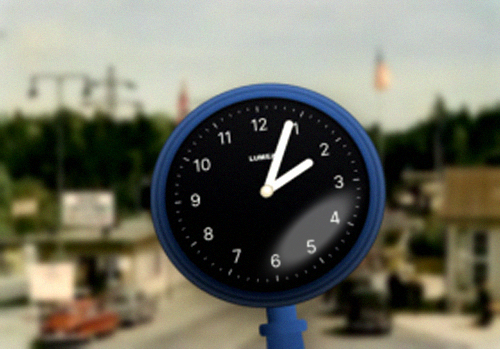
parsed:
**2:04**
